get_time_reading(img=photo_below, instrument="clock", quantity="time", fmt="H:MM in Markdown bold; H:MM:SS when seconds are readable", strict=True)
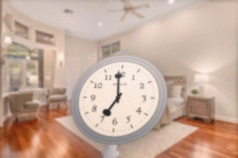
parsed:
**6:59**
